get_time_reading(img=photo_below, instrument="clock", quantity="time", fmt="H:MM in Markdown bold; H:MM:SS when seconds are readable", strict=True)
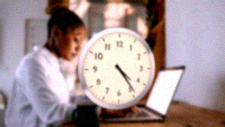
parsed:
**4:24**
